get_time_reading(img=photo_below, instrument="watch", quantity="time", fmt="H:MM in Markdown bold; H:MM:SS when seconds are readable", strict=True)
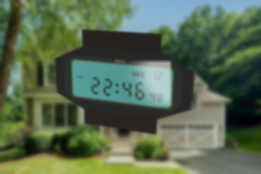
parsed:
**22:46**
